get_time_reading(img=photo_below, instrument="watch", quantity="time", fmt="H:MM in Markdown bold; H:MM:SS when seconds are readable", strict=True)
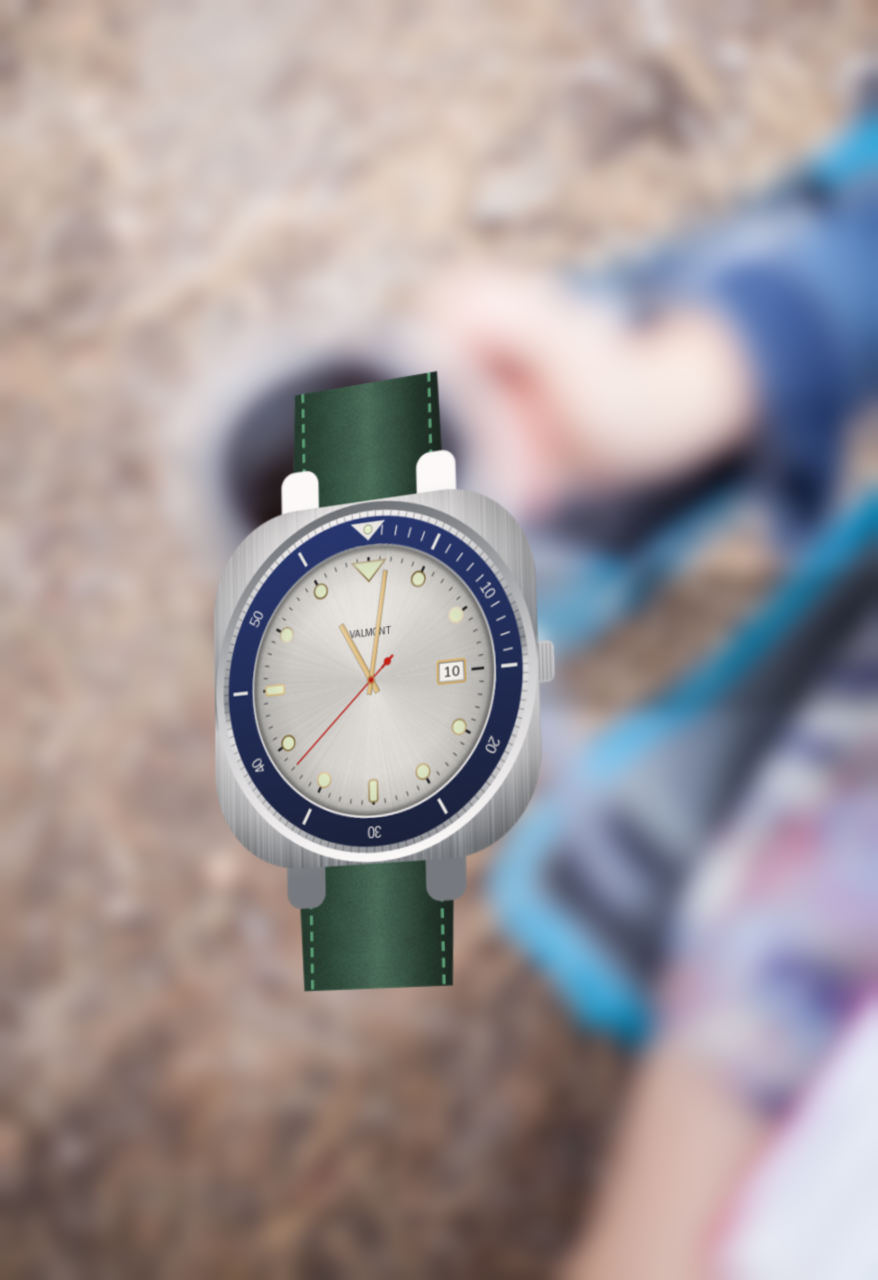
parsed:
**11:01:38**
